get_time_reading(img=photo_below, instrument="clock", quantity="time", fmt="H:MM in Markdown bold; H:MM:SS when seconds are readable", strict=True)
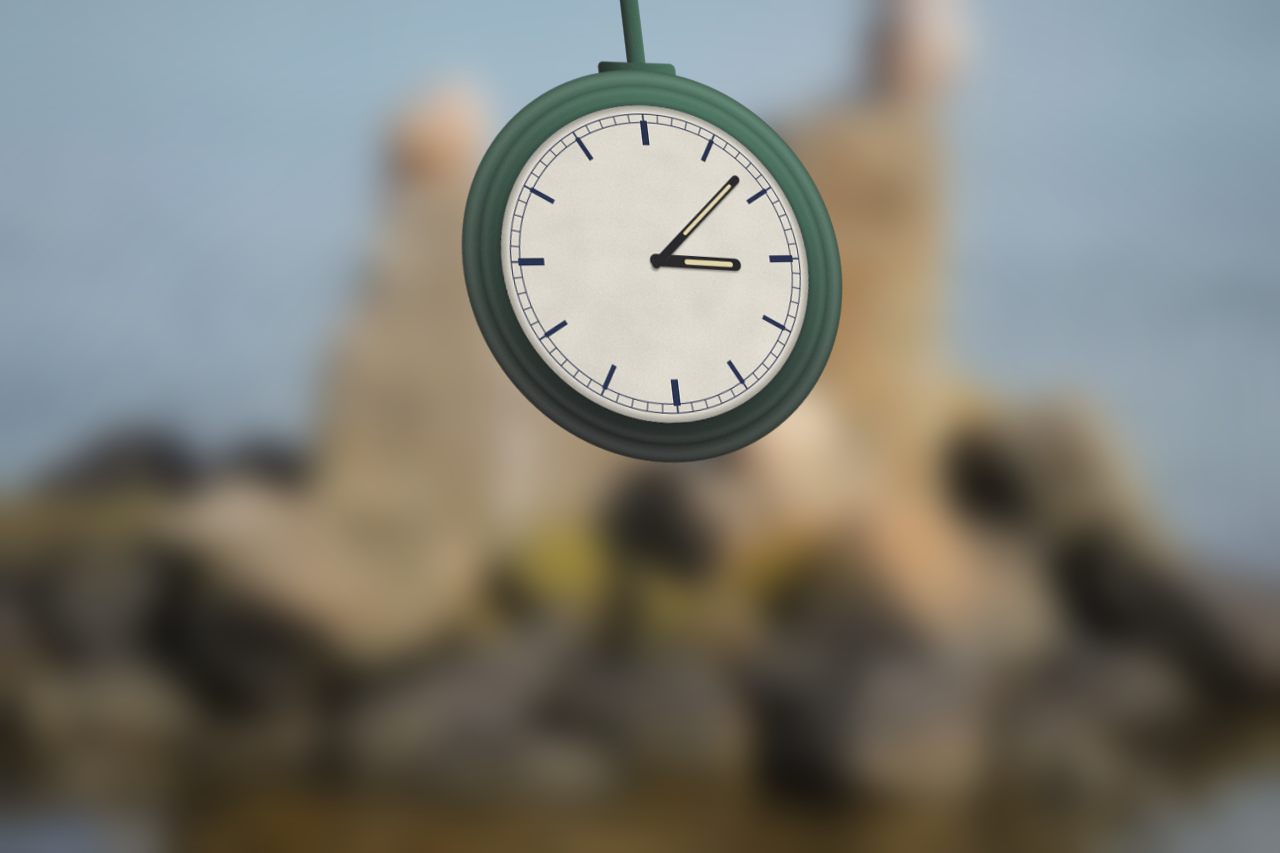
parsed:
**3:08**
